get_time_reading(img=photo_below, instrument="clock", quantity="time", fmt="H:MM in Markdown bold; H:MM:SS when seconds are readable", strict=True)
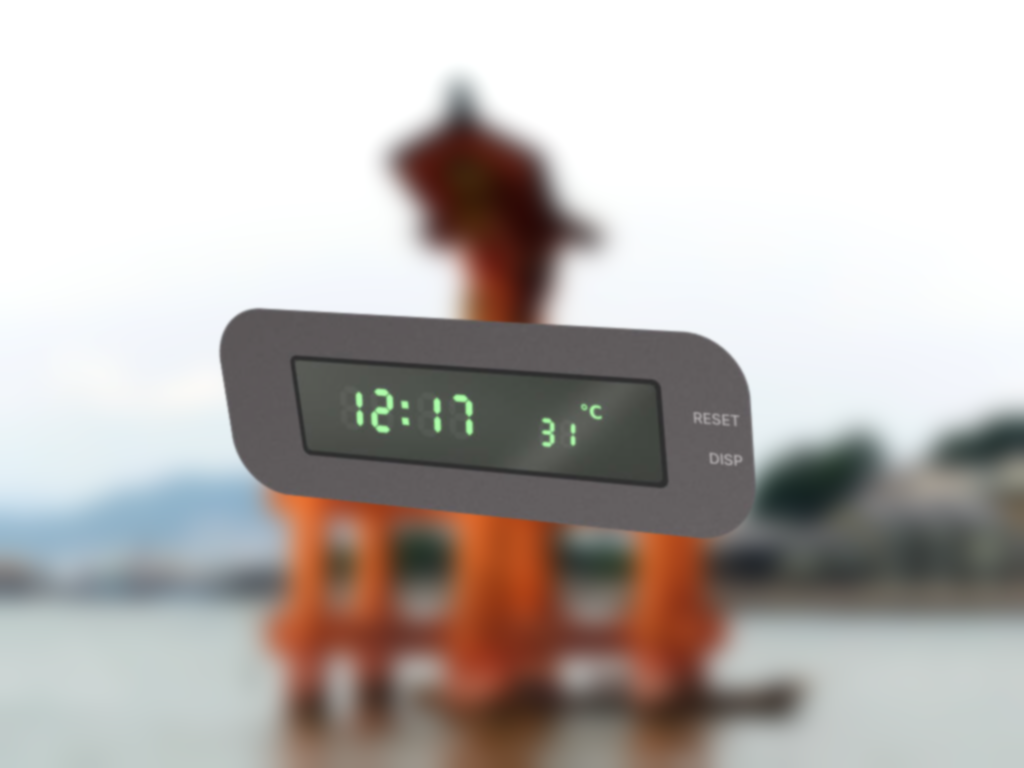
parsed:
**12:17**
